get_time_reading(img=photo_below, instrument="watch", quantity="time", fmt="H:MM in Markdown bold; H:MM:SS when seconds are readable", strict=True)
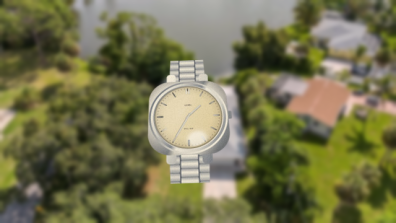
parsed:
**1:35**
